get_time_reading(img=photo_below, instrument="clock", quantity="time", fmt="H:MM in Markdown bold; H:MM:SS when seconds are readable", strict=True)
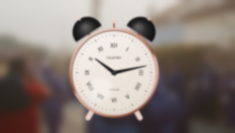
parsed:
**10:13**
